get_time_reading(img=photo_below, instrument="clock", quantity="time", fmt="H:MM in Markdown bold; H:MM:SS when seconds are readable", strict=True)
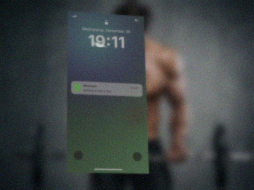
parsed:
**19:11**
